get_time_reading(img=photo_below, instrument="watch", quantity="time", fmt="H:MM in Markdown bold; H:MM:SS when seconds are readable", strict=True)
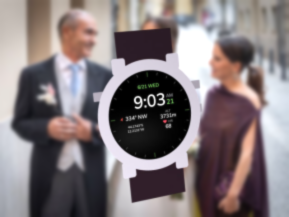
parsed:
**9:03**
